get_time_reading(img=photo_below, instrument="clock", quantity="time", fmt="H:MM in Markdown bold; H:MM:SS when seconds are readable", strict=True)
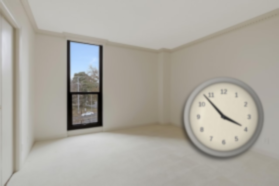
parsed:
**3:53**
